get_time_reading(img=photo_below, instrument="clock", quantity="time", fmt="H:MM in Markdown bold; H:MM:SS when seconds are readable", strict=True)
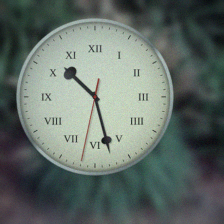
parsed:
**10:27:32**
